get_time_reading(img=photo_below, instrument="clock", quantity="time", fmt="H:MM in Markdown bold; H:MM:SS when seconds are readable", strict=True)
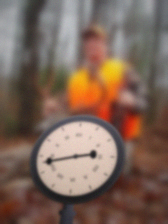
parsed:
**2:43**
